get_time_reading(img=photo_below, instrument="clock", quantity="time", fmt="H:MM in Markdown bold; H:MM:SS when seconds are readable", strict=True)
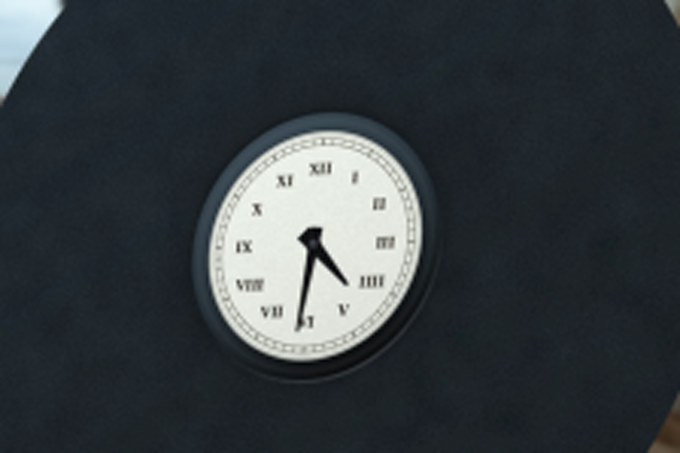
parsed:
**4:31**
